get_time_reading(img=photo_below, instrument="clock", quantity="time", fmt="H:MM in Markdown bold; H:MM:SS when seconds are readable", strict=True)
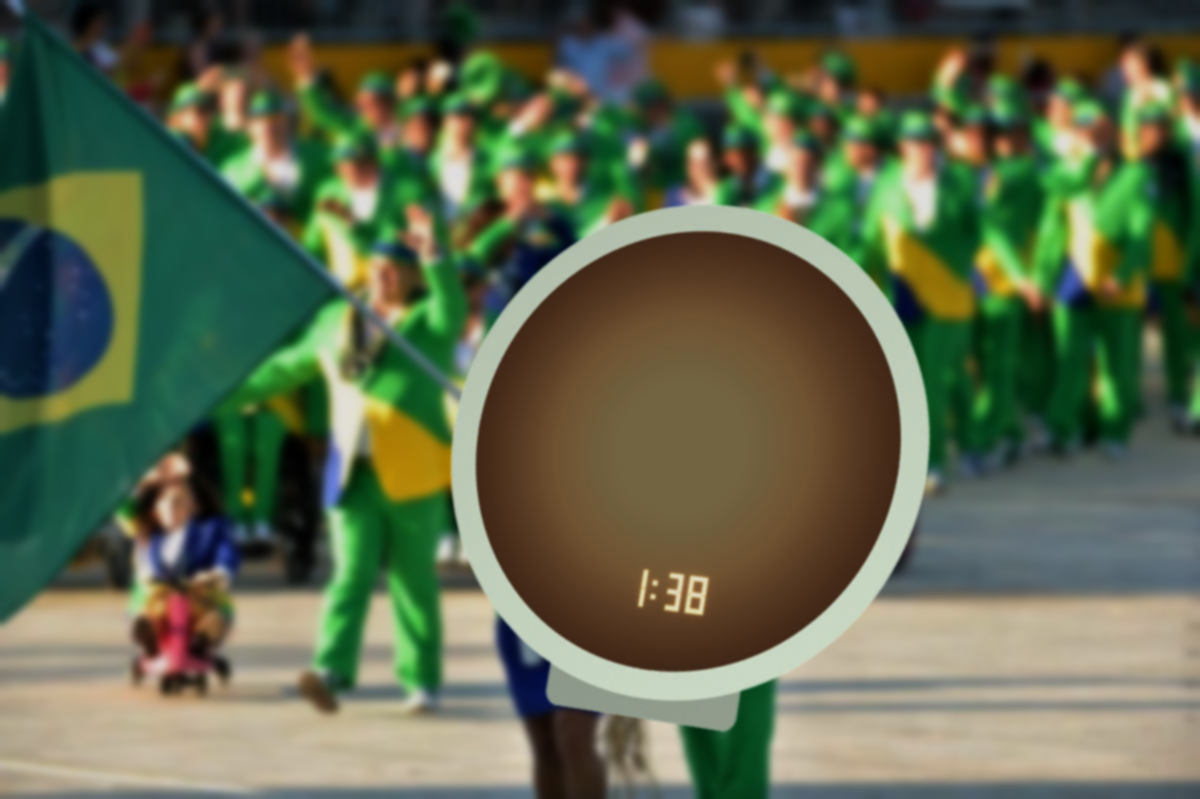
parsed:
**1:38**
